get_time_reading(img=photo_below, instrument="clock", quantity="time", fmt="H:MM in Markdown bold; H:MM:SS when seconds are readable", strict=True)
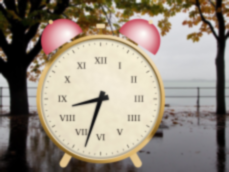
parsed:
**8:33**
